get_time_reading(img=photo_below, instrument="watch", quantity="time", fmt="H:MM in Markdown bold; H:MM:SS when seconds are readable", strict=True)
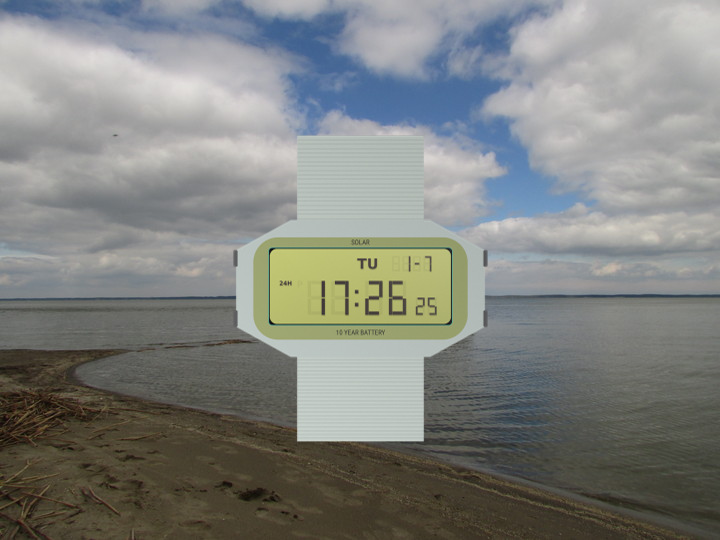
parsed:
**17:26:25**
